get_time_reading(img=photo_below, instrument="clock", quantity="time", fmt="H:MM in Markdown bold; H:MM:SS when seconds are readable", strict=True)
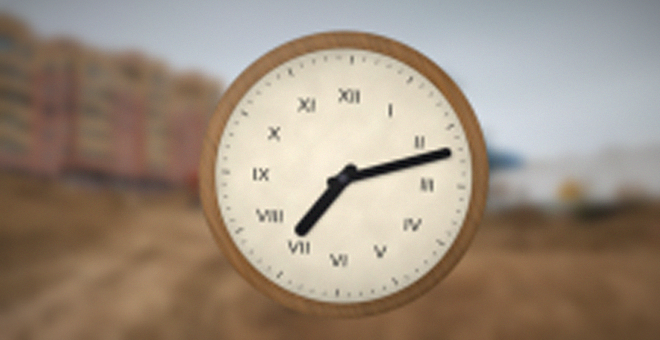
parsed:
**7:12**
